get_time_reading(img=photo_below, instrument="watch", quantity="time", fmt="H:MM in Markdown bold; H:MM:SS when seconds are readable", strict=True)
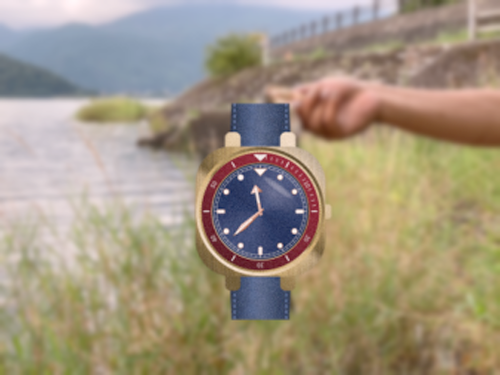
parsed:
**11:38**
